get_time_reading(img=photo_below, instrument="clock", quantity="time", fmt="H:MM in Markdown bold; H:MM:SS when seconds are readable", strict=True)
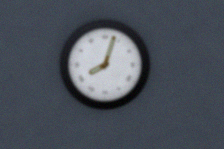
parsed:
**8:03**
